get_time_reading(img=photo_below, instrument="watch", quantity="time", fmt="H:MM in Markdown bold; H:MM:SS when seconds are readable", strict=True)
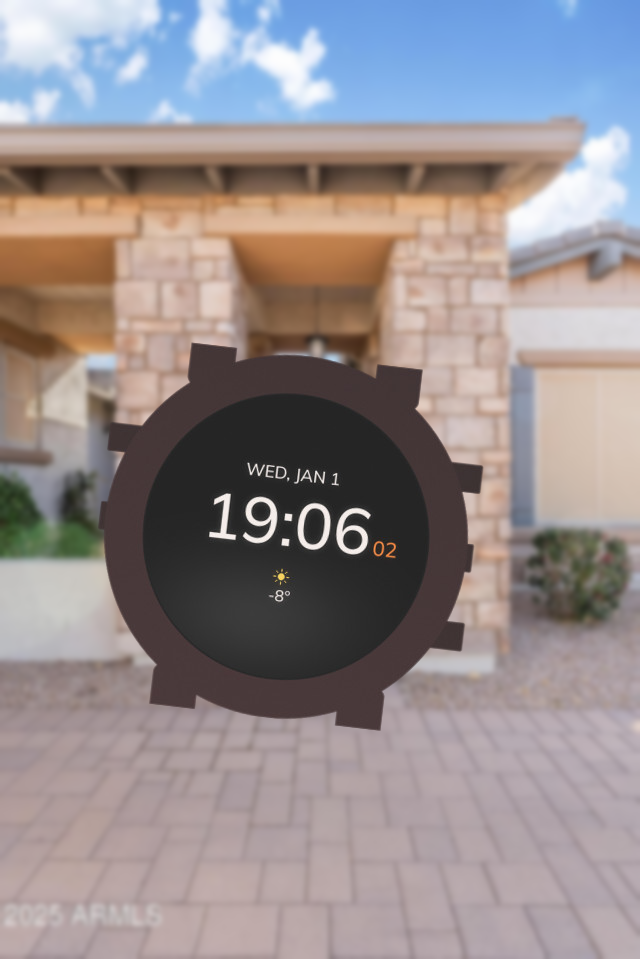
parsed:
**19:06:02**
